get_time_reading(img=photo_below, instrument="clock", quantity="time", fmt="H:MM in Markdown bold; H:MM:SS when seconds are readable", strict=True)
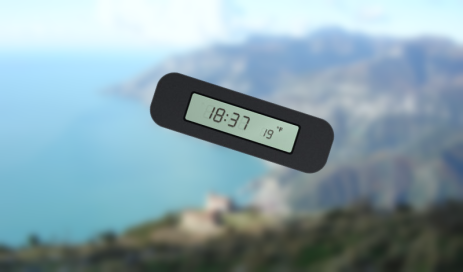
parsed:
**18:37**
